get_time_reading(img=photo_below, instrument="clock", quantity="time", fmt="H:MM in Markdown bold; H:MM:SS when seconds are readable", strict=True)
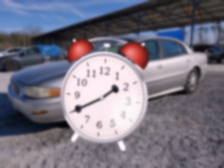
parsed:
**1:40**
